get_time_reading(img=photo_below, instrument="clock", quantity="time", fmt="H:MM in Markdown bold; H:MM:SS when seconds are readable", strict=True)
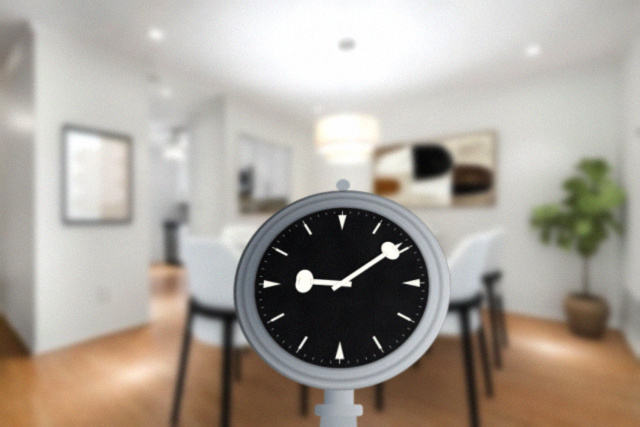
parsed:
**9:09**
